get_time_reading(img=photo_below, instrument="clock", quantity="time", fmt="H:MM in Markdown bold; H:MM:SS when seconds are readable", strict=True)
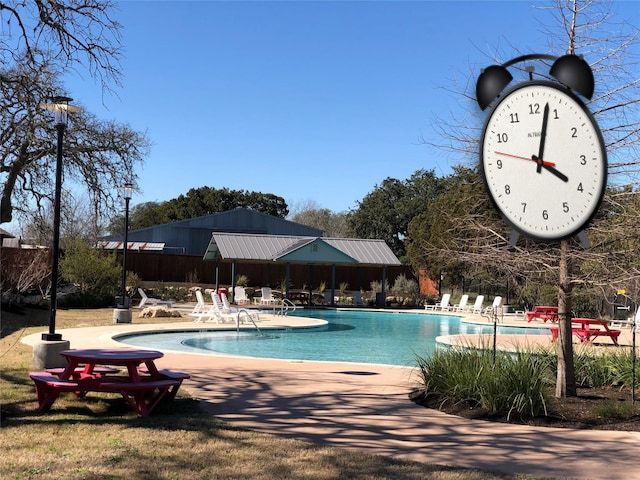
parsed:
**4:02:47**
